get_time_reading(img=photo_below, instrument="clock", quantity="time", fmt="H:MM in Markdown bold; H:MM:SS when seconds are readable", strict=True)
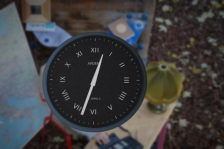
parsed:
**12:33**
